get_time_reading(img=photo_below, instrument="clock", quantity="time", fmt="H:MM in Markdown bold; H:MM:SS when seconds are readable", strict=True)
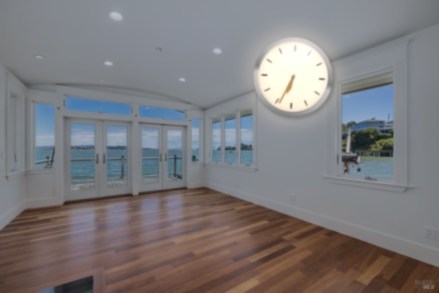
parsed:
**6:34**
